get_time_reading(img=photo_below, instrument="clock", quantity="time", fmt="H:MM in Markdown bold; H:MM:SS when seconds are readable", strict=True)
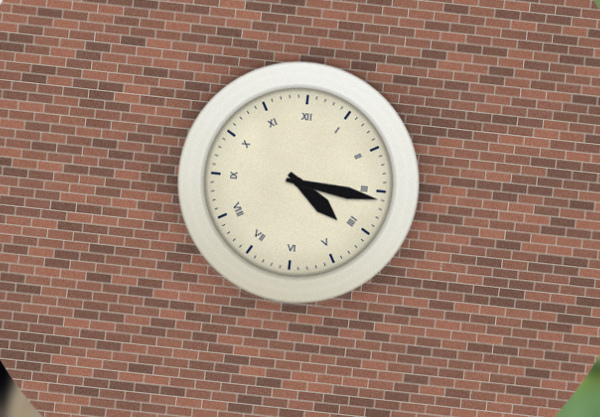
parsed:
**4:16**
